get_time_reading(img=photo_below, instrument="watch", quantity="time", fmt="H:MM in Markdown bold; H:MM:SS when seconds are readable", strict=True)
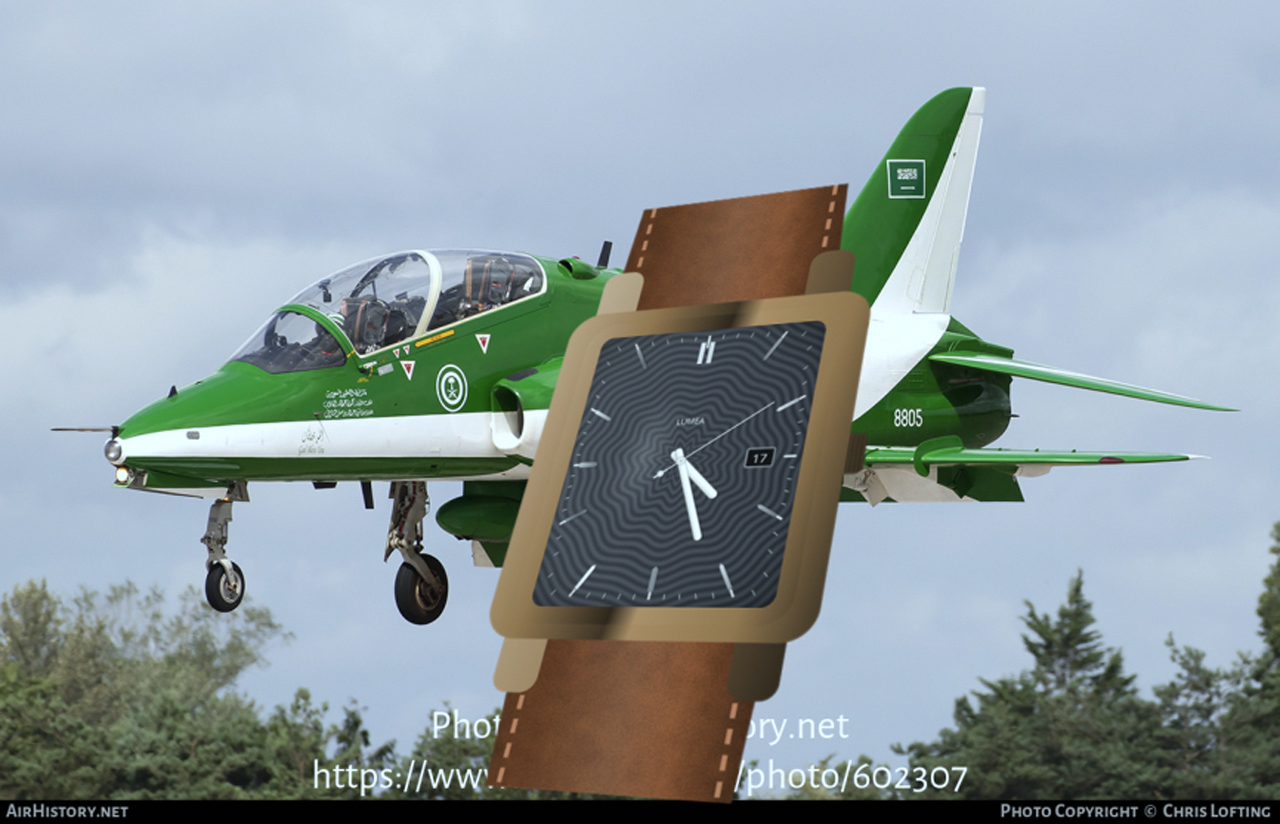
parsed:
**4:26:09**
